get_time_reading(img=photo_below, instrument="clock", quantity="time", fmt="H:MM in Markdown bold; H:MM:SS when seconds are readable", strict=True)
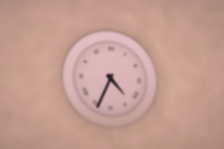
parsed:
**4:34**
